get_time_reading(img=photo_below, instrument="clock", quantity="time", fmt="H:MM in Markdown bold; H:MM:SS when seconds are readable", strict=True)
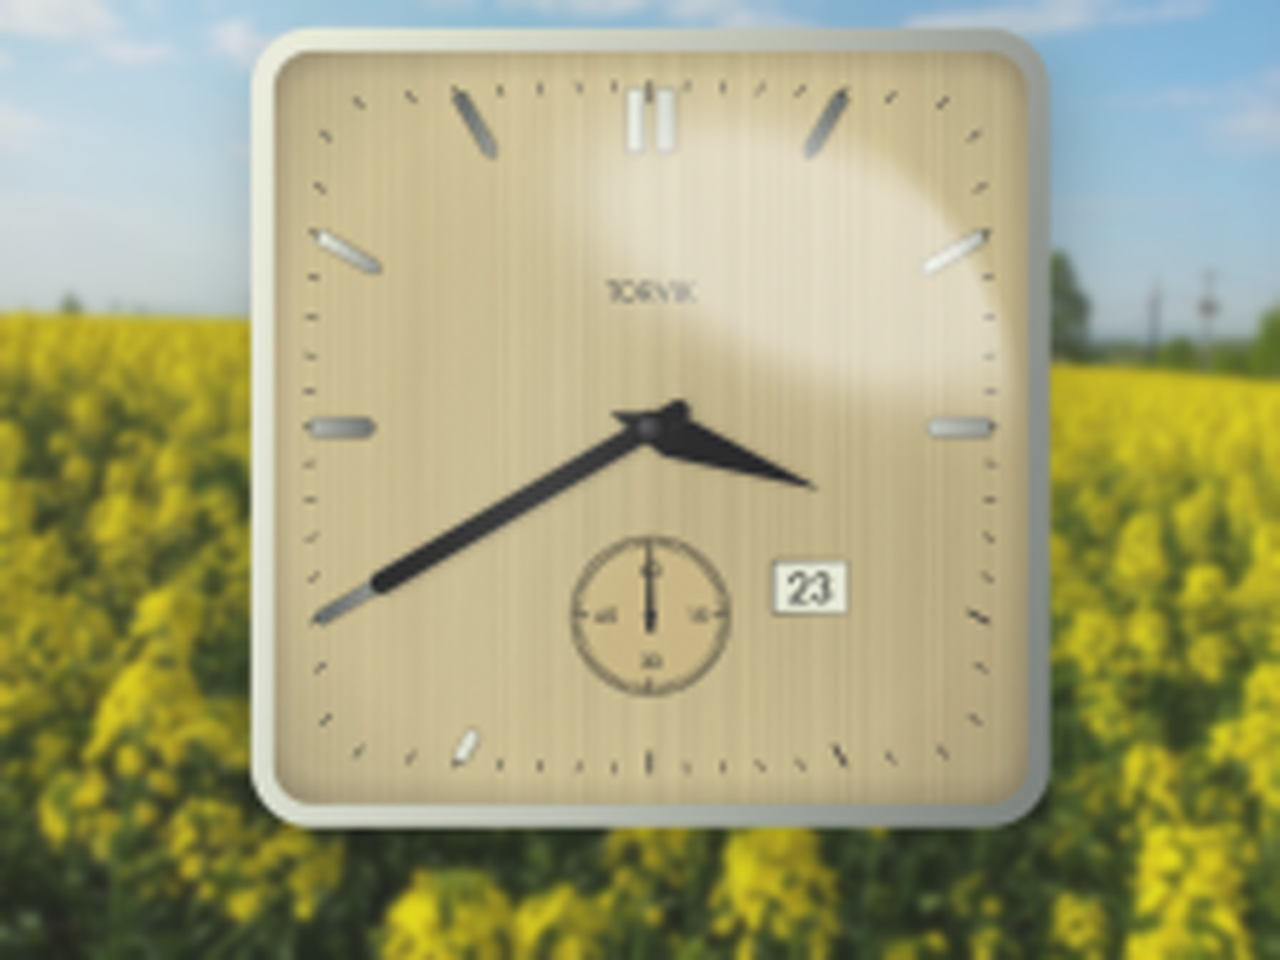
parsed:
**3:40**
